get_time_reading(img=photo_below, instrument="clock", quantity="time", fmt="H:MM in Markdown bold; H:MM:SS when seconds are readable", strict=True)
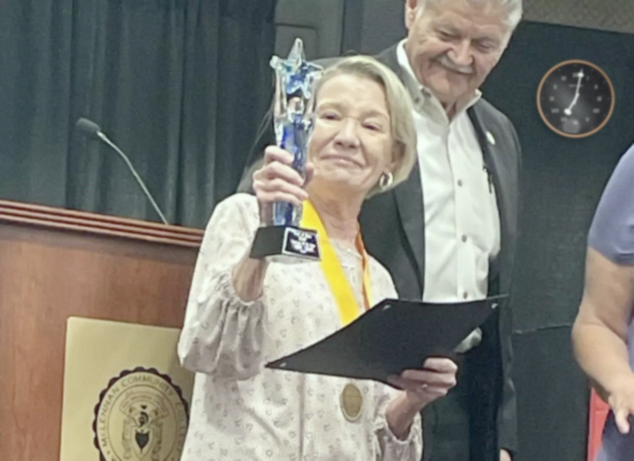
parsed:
**7:02**
